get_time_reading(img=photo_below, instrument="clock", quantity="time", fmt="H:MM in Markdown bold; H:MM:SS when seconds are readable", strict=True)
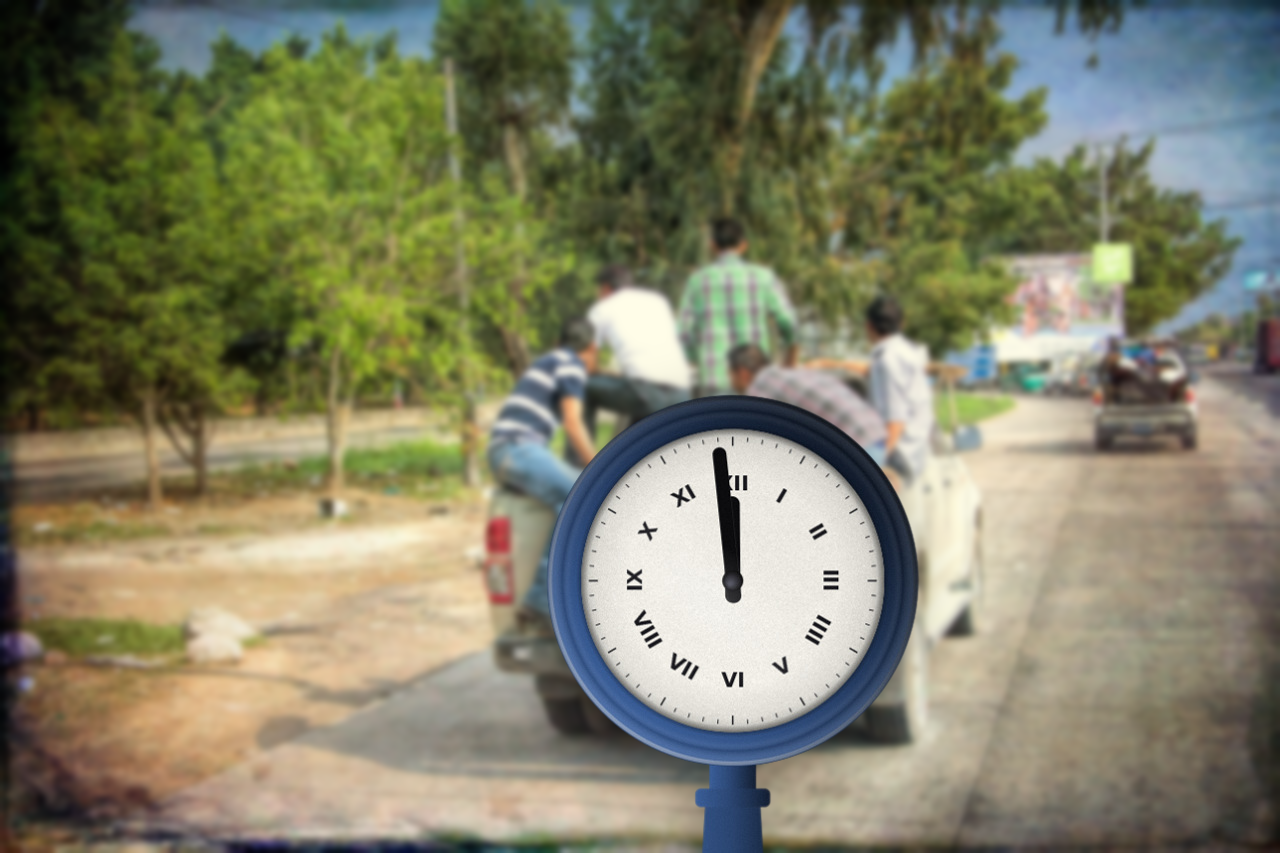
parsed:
**11:59**
